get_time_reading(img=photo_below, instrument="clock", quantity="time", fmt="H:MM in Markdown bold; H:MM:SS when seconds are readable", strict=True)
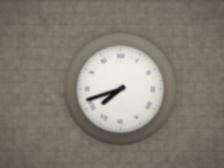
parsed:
**7:42**
